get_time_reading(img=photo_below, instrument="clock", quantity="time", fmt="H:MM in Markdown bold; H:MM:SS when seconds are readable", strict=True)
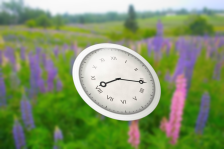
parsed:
**8:16**
